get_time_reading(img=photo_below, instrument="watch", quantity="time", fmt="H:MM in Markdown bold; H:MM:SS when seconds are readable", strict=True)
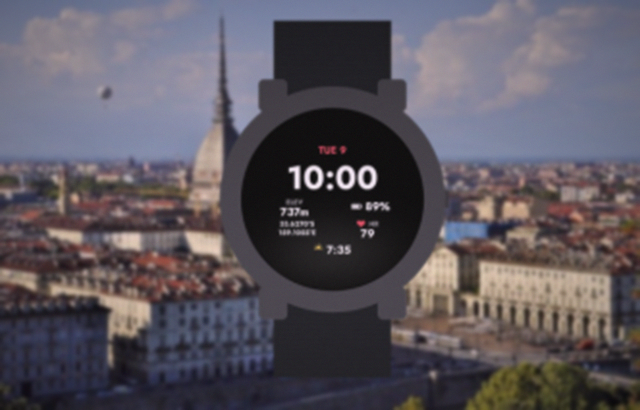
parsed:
**10:00**
